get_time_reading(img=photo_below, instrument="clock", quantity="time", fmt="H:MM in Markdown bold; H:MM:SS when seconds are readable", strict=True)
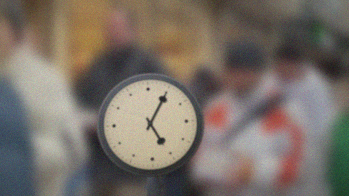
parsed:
**5:05**
